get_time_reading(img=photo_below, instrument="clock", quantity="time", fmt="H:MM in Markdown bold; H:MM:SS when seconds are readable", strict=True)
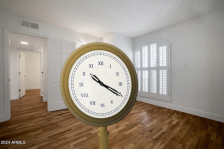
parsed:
**10:20**
